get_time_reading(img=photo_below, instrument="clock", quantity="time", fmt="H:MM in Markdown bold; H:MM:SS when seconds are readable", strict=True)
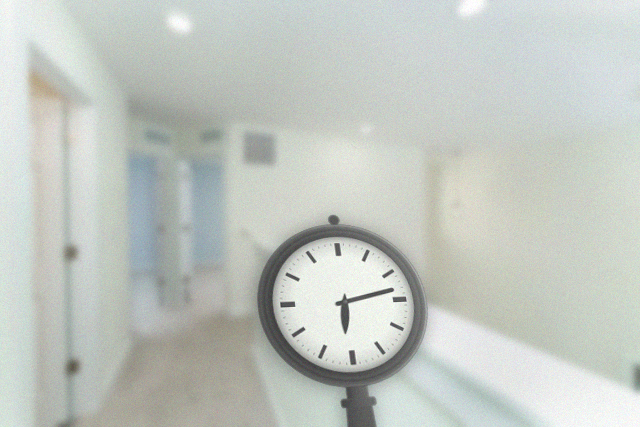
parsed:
**6:13**
